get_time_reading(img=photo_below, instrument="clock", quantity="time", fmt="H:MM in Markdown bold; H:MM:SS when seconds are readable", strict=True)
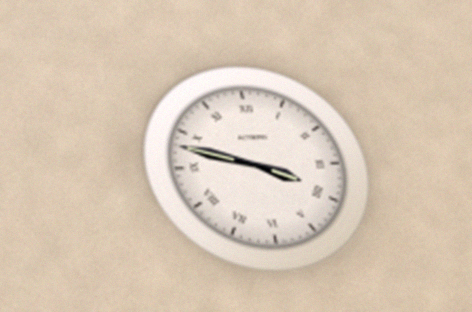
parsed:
**3:48**
